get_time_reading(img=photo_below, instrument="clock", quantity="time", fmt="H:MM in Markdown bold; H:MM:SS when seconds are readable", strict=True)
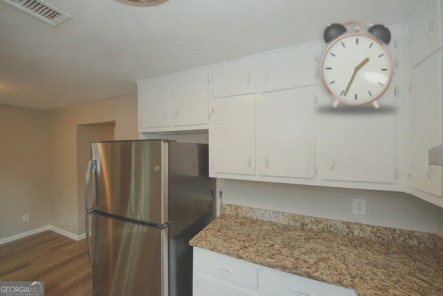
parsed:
**1:34**
